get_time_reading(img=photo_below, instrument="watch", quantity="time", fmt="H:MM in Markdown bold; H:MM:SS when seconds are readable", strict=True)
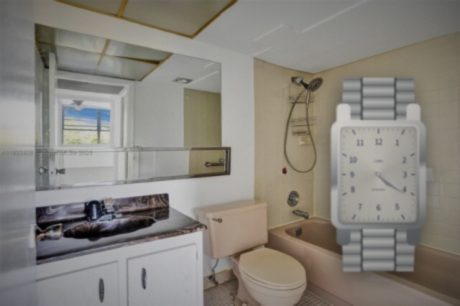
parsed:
**4:21**
